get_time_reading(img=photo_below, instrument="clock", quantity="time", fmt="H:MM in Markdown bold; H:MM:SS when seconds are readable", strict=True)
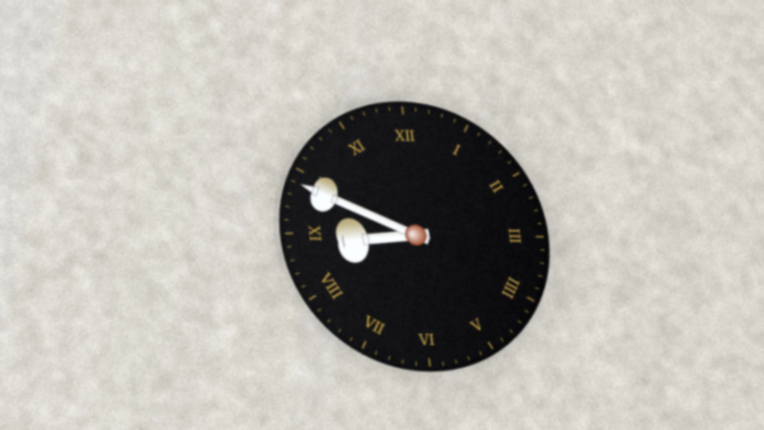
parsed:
**8:49**
